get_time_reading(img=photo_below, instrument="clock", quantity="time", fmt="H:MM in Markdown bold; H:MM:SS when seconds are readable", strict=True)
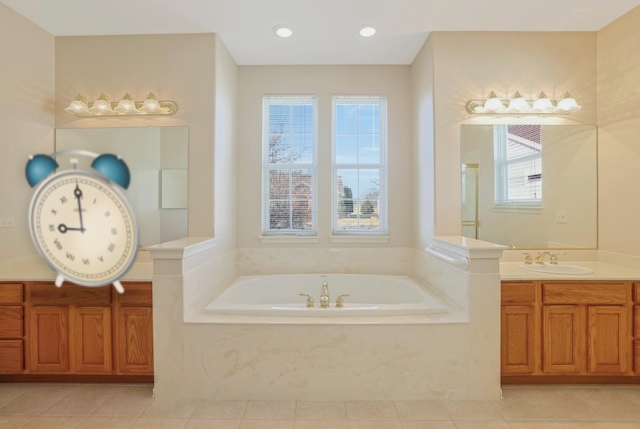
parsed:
**9:00**
